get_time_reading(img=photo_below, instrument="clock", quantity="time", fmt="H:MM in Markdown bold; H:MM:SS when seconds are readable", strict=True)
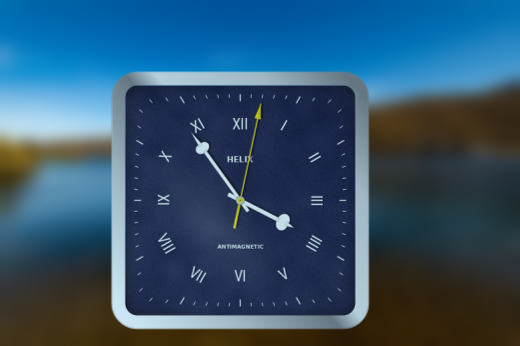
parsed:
**3:54:02**
